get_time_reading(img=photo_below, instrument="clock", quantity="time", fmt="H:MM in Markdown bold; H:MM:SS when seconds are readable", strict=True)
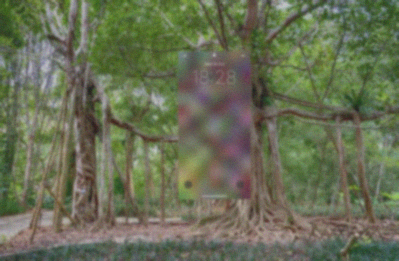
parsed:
**18:28**
